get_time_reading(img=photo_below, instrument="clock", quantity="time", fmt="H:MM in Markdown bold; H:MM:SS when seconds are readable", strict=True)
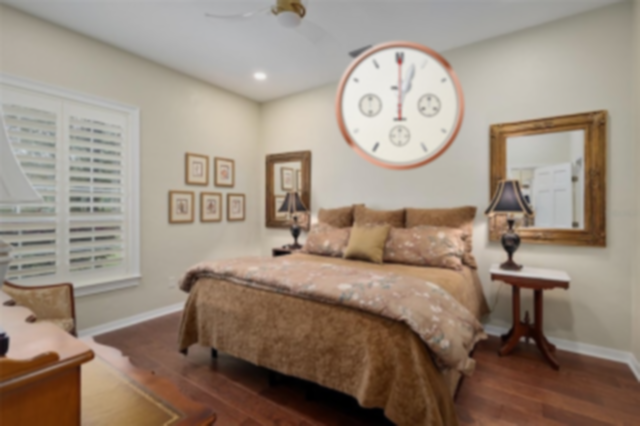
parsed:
**12:03**
